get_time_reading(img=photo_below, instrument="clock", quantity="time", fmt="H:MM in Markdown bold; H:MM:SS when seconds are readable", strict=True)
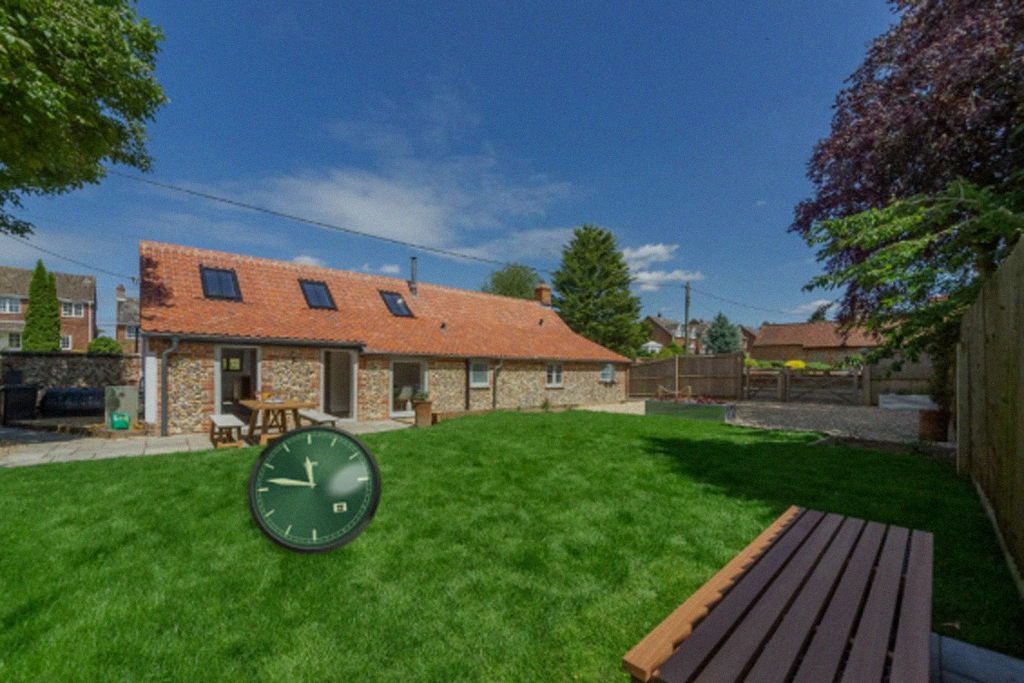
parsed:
**11:47**
